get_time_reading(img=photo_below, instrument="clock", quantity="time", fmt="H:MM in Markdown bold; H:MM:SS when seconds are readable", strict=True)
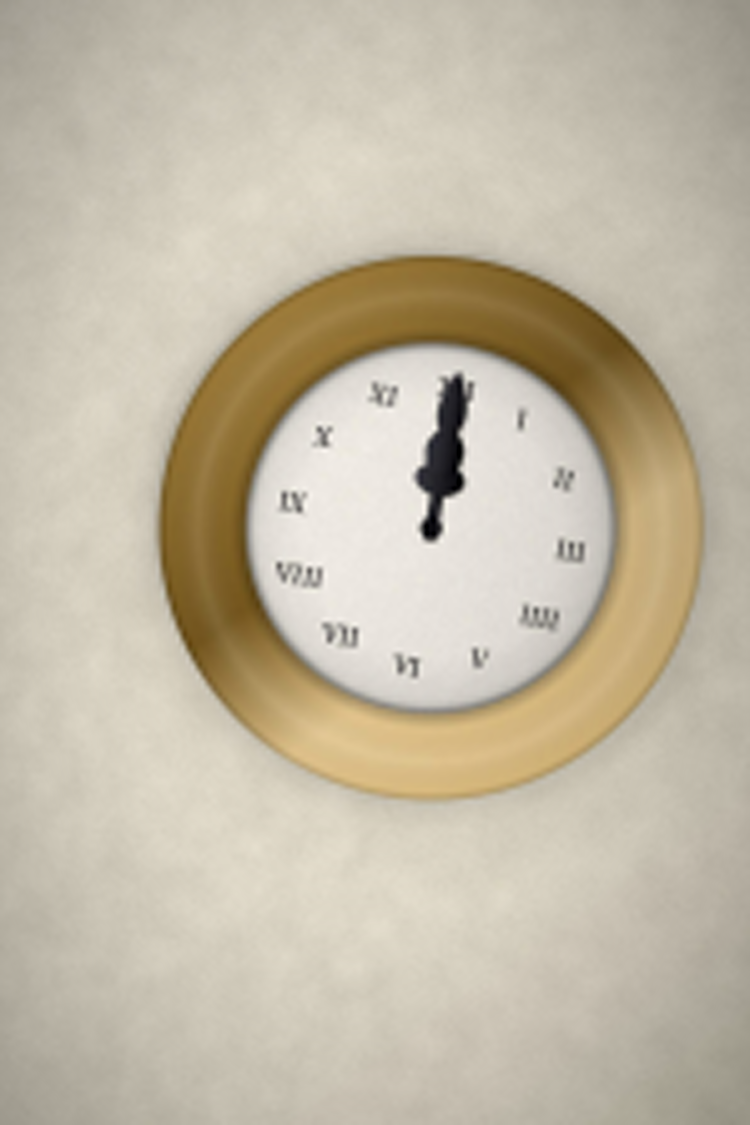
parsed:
**12:00**
